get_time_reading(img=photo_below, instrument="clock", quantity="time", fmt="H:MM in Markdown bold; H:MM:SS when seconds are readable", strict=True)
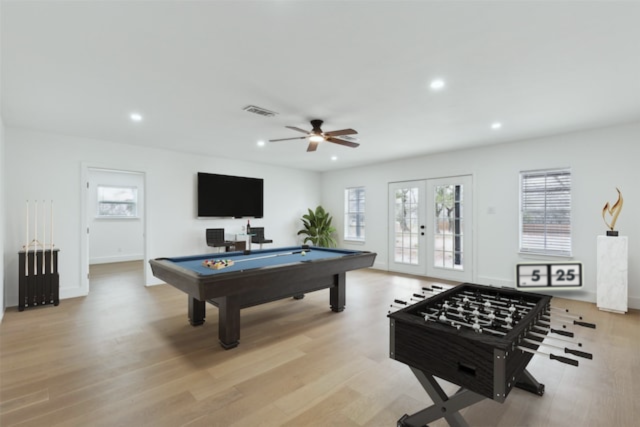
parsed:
**5:25**
